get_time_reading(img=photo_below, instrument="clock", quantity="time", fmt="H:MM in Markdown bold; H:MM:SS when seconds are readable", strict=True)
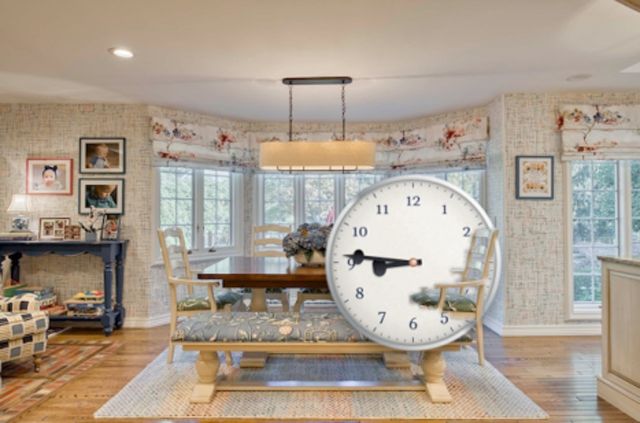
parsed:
**8:46**
